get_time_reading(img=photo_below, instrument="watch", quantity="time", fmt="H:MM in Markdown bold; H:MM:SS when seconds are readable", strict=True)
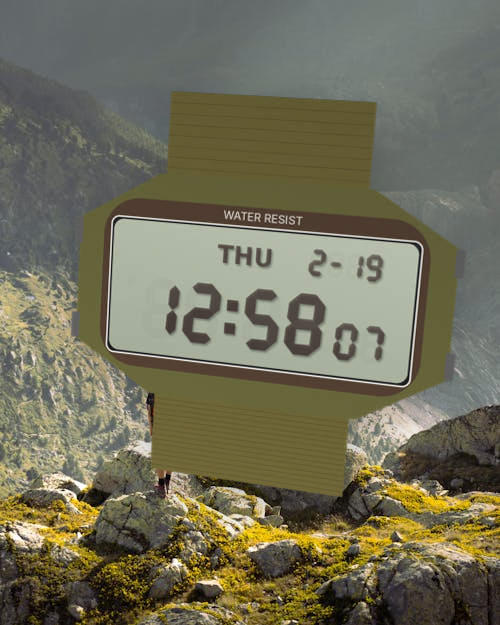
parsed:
**12:58:07**
